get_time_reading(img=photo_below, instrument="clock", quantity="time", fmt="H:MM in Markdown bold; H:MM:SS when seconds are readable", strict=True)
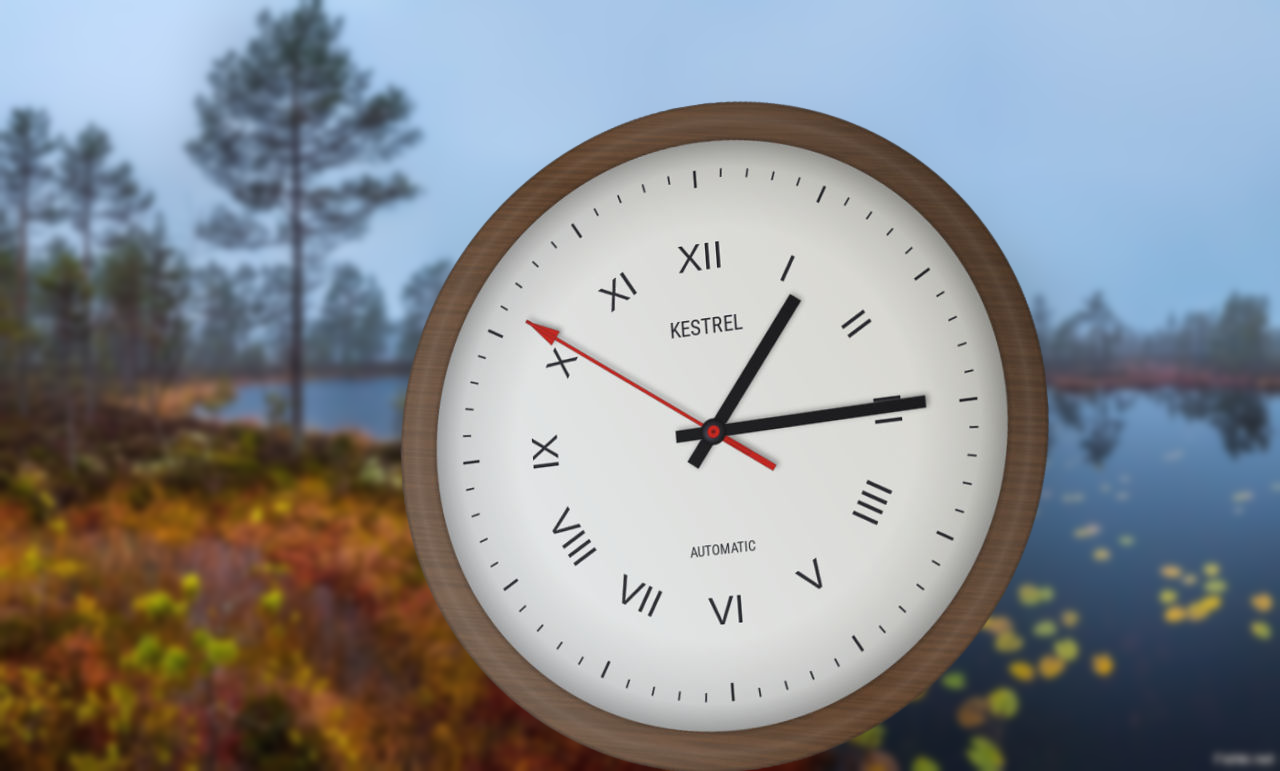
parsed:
**1:14:51**
